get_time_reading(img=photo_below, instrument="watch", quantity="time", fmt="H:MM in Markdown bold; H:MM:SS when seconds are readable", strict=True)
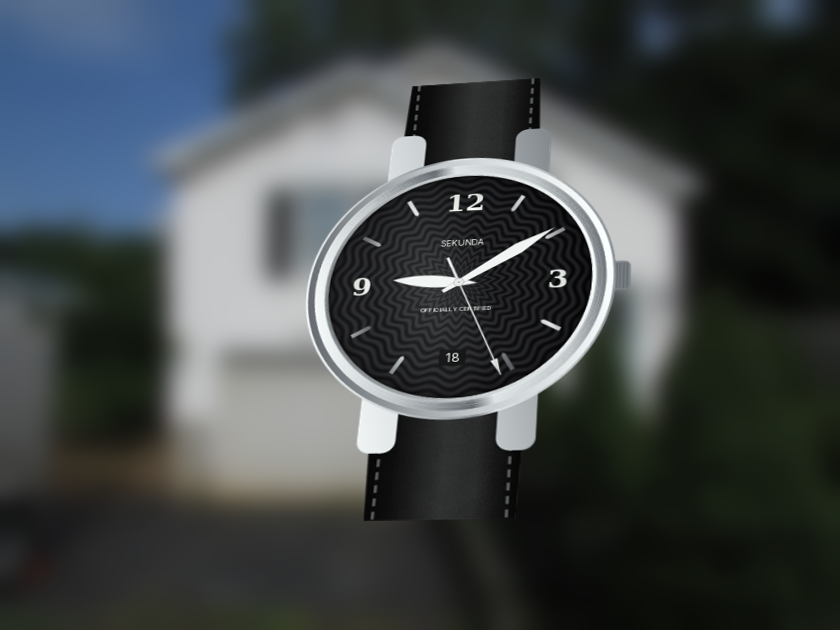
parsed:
**9:09:26**
